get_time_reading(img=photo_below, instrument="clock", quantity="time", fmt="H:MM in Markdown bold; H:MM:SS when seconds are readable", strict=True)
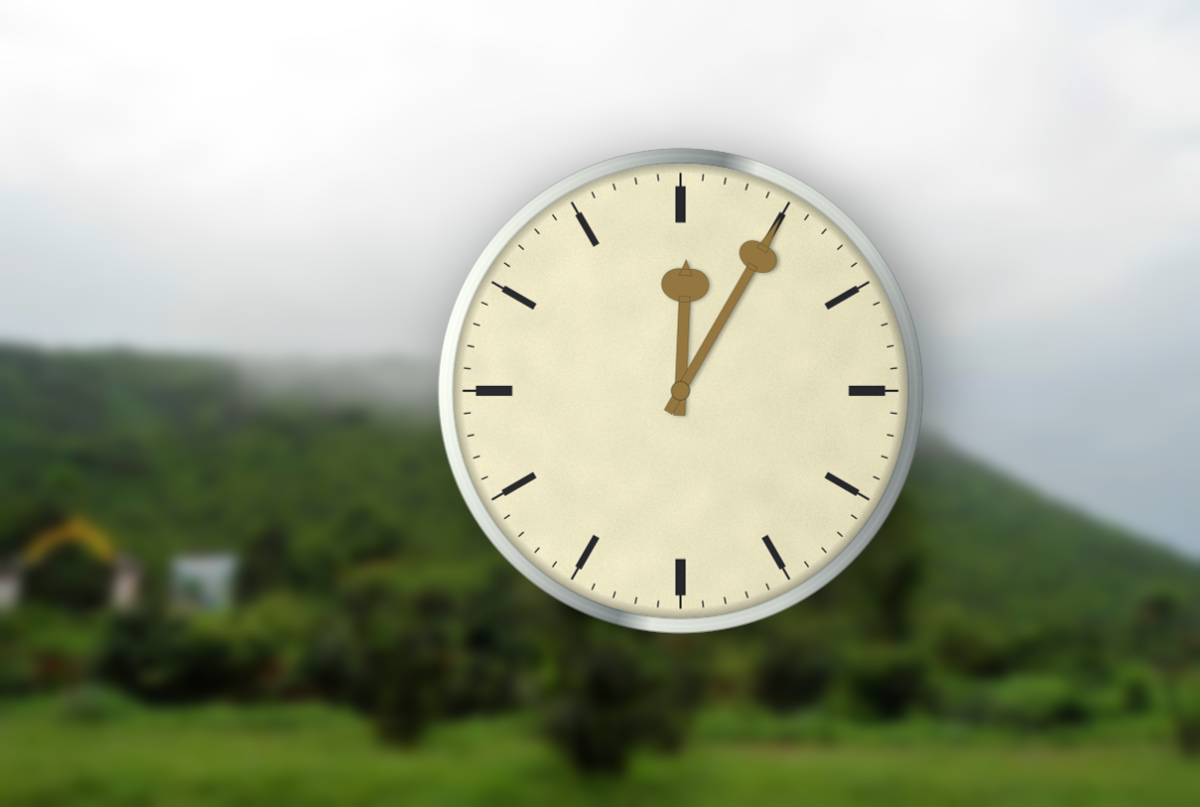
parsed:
**12:05**
